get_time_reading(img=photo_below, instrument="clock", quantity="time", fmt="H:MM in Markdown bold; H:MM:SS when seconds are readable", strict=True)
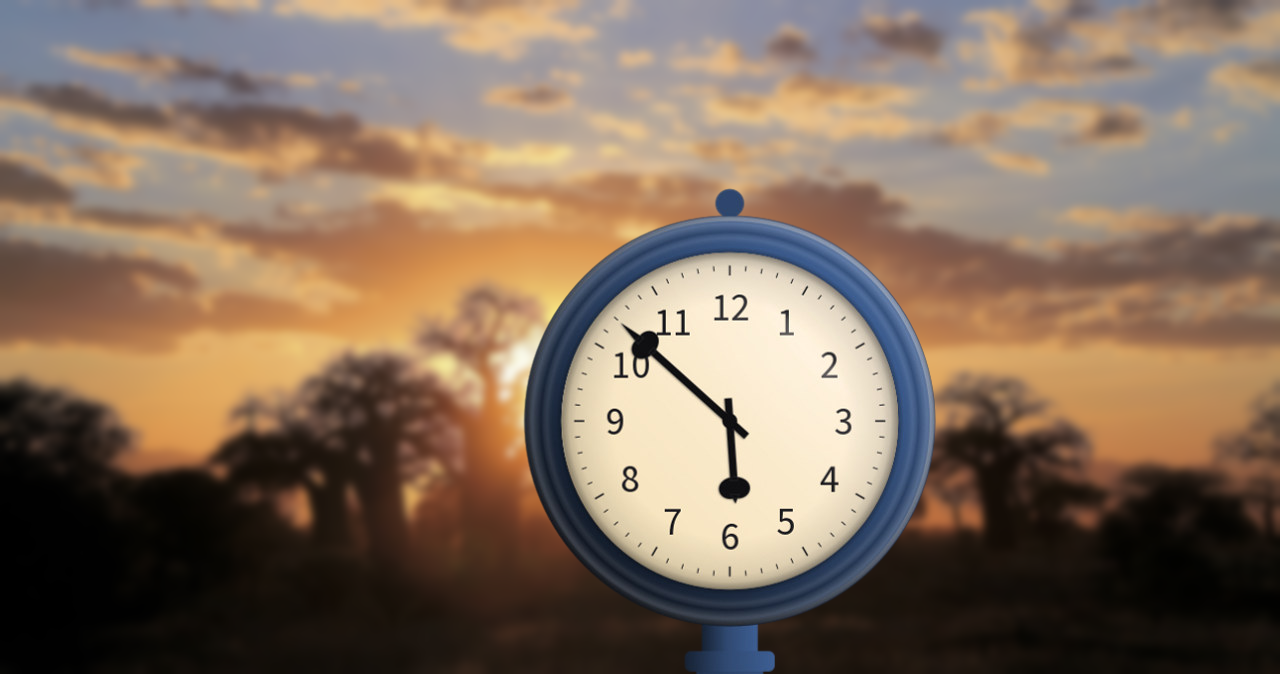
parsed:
**5:52**
